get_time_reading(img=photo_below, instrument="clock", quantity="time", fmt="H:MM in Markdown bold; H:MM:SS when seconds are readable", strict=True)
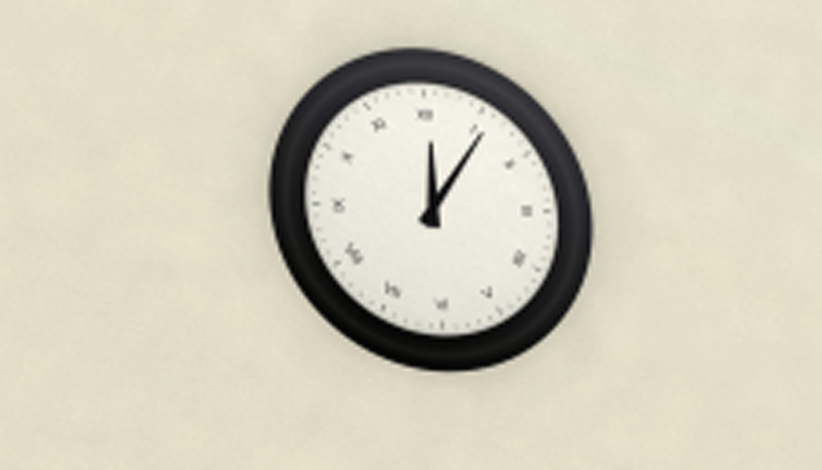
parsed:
**12:06**
